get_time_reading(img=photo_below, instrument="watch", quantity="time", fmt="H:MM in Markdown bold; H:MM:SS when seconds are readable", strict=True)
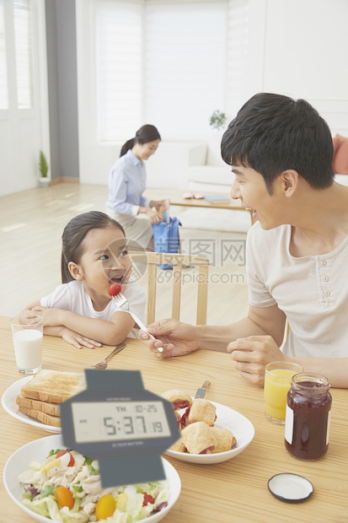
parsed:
**5:37:19**
